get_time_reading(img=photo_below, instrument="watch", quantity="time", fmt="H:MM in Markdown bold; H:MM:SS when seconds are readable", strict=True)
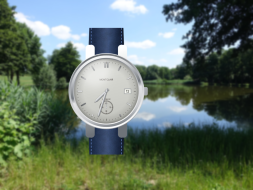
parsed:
**7:33**
